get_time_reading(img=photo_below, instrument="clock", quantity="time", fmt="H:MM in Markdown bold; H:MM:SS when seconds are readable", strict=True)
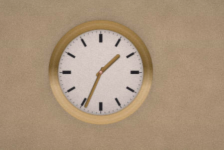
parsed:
**1:34**
